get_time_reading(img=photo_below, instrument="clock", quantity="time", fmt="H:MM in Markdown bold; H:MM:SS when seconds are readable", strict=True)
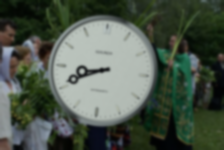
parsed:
**8:41**
